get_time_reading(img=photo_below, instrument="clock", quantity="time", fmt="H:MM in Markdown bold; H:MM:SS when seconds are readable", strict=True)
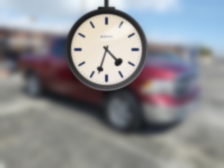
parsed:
**4:33**
